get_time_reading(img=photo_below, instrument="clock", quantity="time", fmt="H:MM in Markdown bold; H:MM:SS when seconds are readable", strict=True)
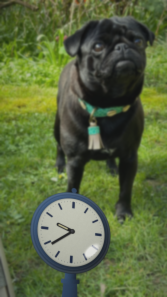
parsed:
**9:39**
